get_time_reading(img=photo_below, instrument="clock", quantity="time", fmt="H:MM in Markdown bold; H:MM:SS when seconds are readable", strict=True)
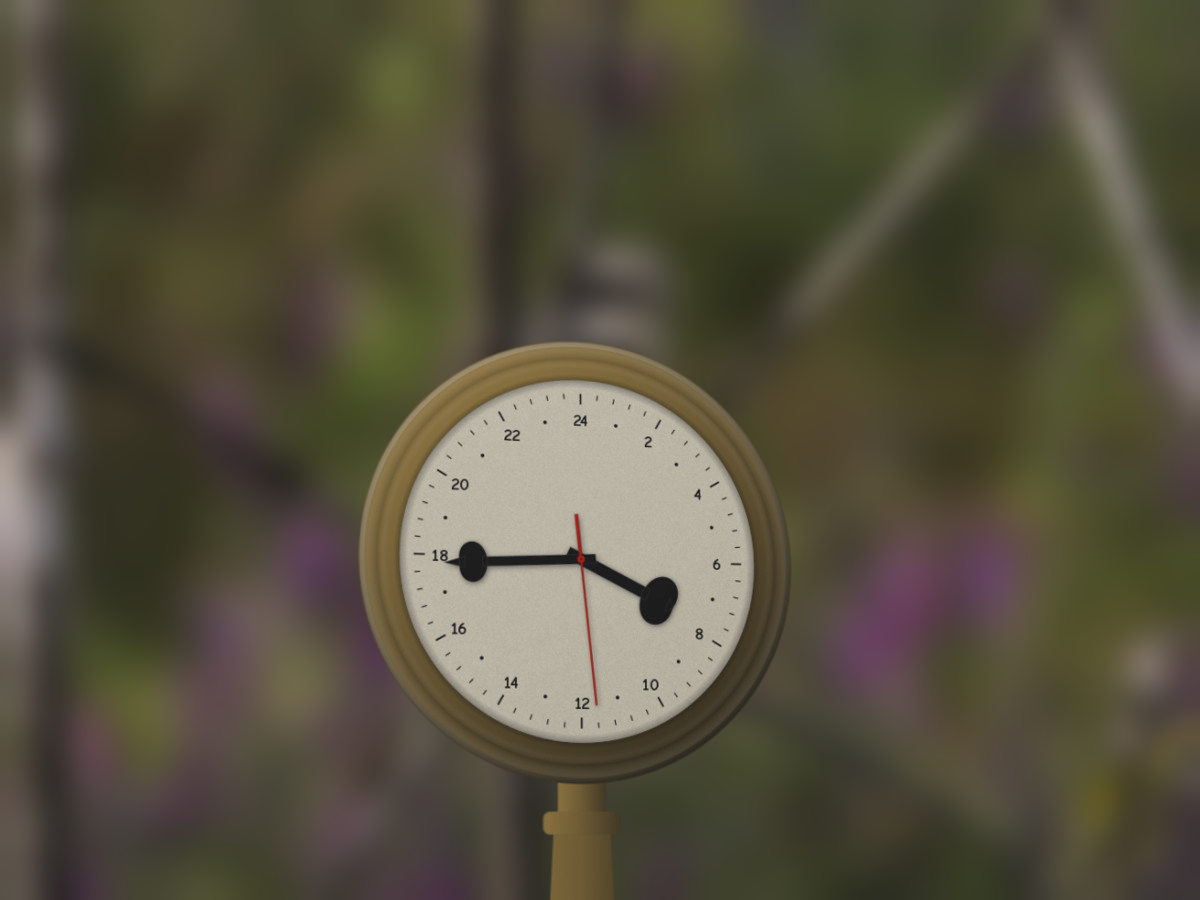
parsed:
**7:44:29**
